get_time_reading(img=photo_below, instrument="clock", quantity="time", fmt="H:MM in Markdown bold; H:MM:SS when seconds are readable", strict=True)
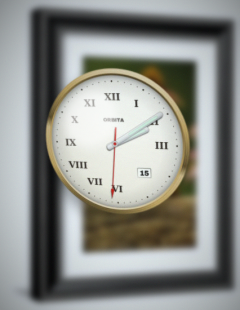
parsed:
**2:09:31**
